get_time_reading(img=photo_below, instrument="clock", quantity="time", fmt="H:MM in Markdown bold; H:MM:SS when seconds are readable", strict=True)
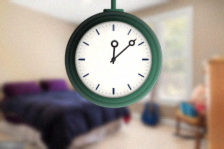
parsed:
**12:08**
